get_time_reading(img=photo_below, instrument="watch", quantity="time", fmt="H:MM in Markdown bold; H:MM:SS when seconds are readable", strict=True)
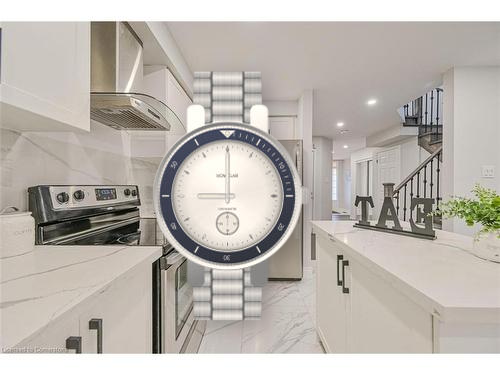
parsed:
**9:00**
